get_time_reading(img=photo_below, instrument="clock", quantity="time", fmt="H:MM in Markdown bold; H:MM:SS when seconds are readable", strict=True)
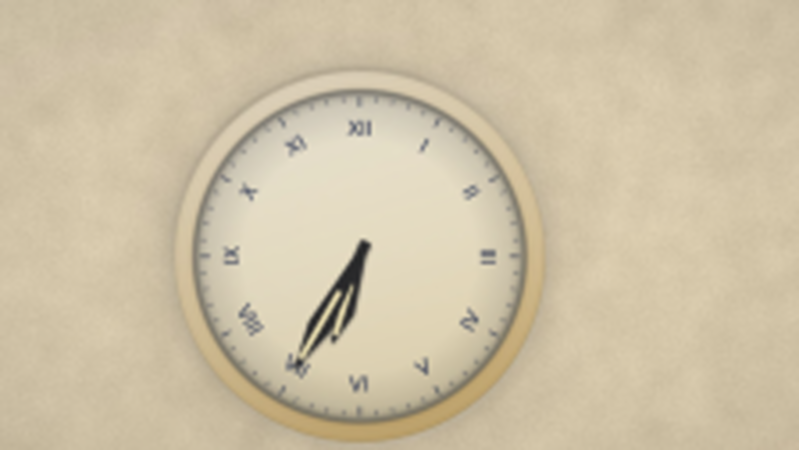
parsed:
**6:35**
